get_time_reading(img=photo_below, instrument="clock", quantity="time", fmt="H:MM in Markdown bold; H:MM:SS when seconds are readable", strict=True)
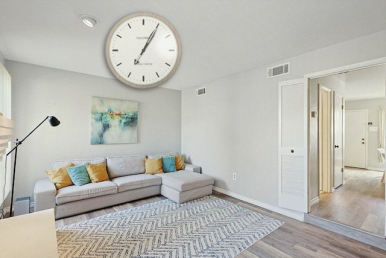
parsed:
**7:05**
